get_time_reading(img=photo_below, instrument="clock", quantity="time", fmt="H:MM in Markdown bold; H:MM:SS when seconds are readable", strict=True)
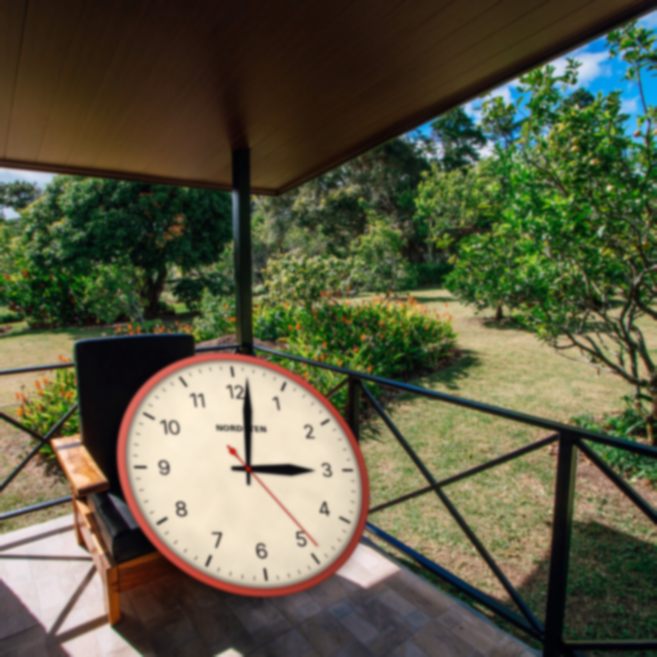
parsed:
**3:01:24**
